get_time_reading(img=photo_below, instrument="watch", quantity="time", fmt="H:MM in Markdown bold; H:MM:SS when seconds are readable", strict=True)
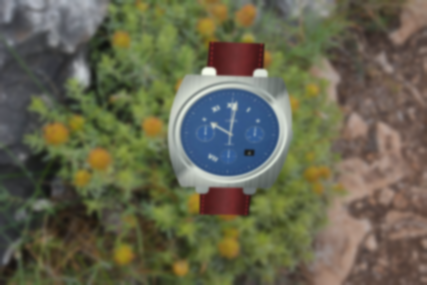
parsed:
**10:01**
